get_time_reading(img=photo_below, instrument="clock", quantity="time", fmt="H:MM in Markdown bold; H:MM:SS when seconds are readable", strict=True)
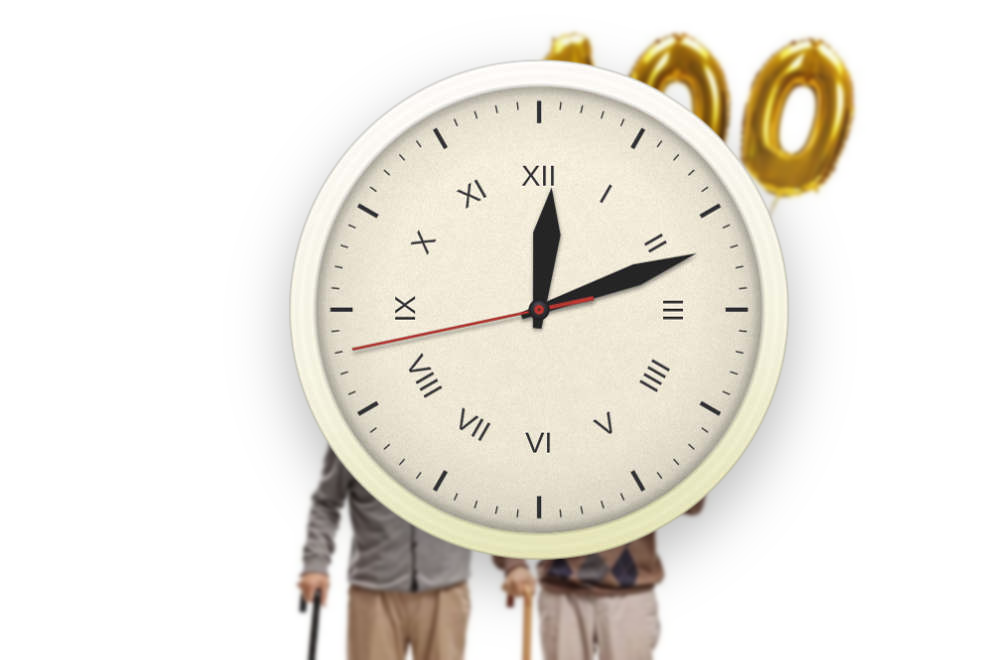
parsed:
**12:11:43**
